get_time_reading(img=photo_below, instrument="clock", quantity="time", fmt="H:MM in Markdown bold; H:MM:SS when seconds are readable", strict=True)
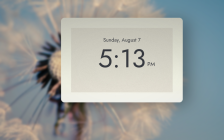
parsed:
**5:13**
